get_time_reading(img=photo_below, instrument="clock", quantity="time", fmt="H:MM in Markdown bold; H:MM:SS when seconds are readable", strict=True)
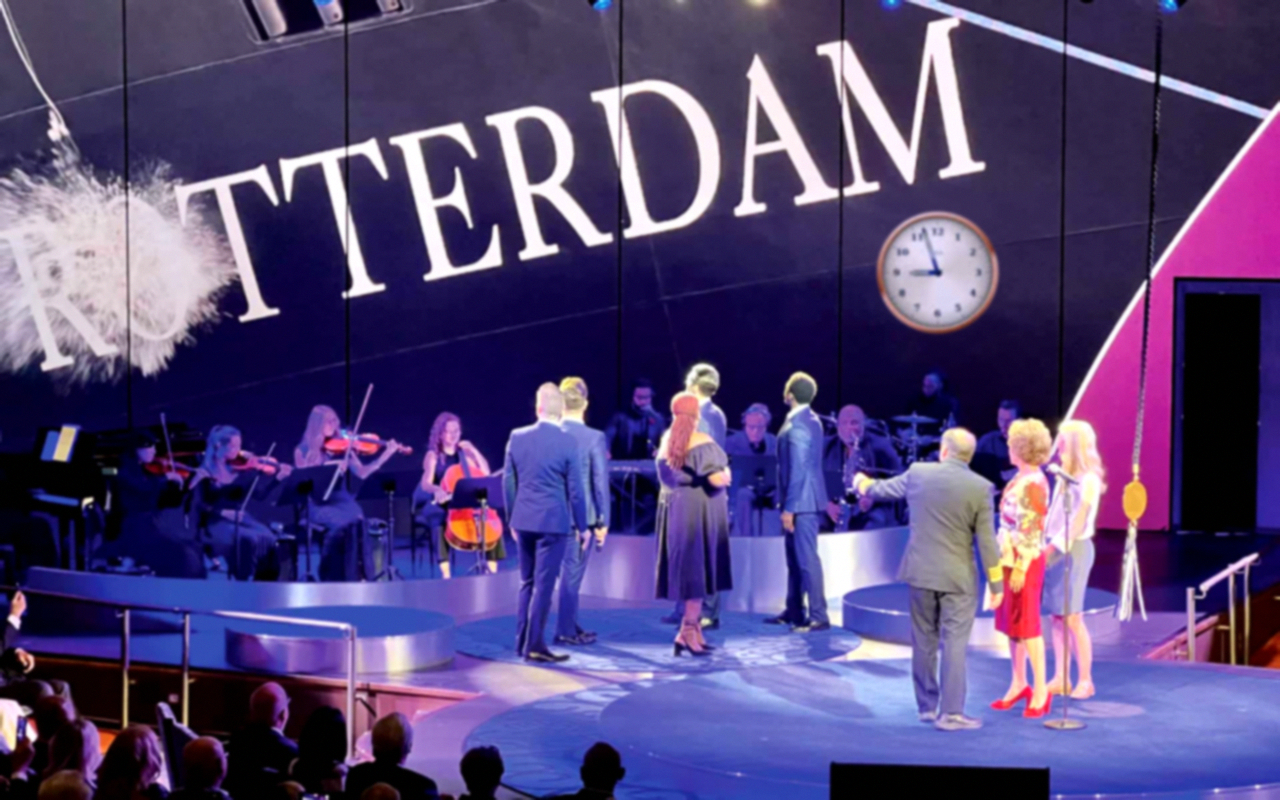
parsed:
**8:57**
